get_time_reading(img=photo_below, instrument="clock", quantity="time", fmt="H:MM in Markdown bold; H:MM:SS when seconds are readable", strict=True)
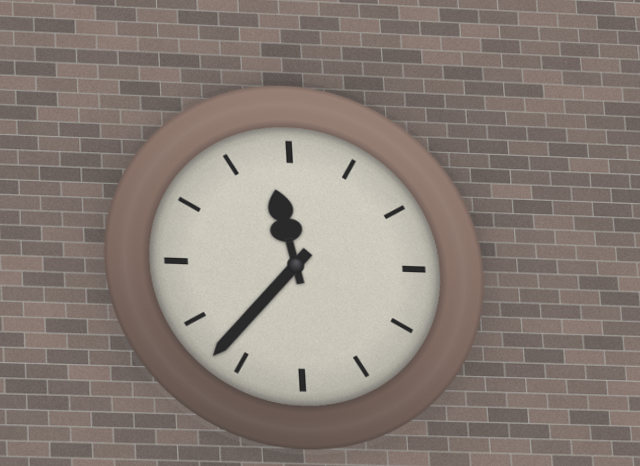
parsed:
**11:37**
